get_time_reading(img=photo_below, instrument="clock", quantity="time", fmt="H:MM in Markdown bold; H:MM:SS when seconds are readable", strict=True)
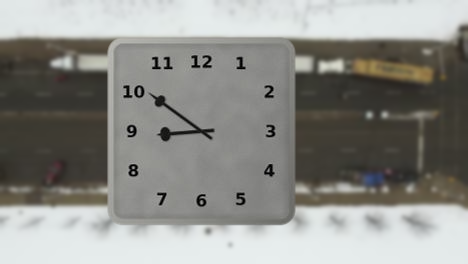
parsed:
**8:51**
